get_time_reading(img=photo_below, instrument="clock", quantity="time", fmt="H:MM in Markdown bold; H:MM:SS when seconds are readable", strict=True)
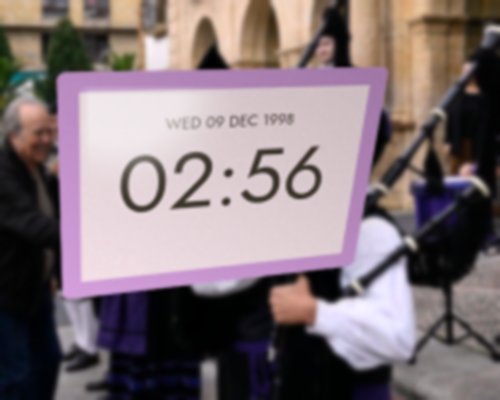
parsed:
**2:56**
